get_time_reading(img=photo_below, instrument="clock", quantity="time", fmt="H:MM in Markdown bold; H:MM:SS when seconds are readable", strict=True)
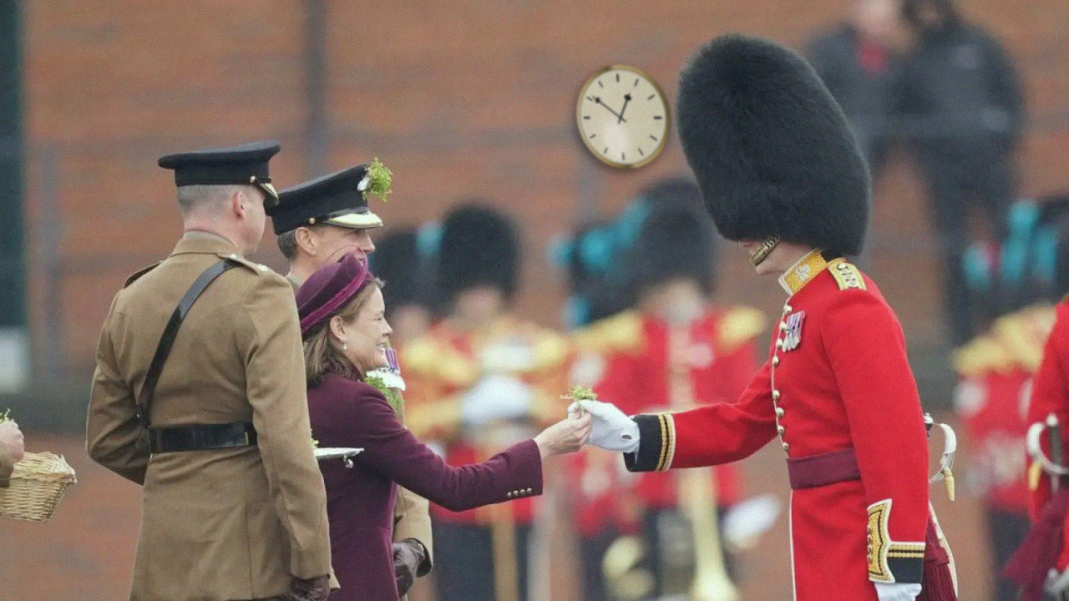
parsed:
**12:51**
